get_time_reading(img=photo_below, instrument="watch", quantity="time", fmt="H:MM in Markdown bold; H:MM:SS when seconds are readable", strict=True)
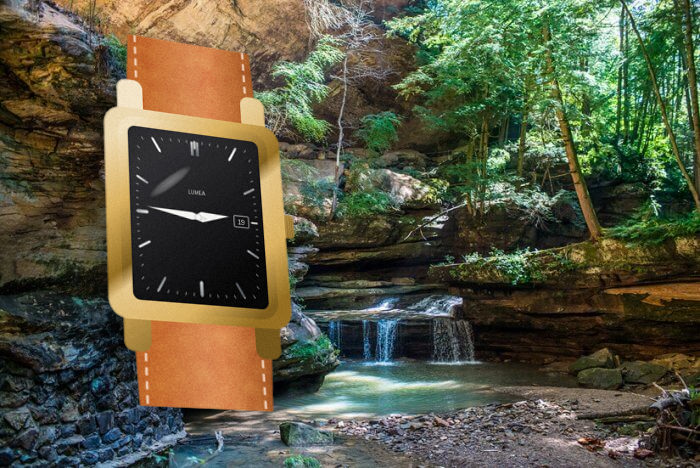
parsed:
**2:46**
